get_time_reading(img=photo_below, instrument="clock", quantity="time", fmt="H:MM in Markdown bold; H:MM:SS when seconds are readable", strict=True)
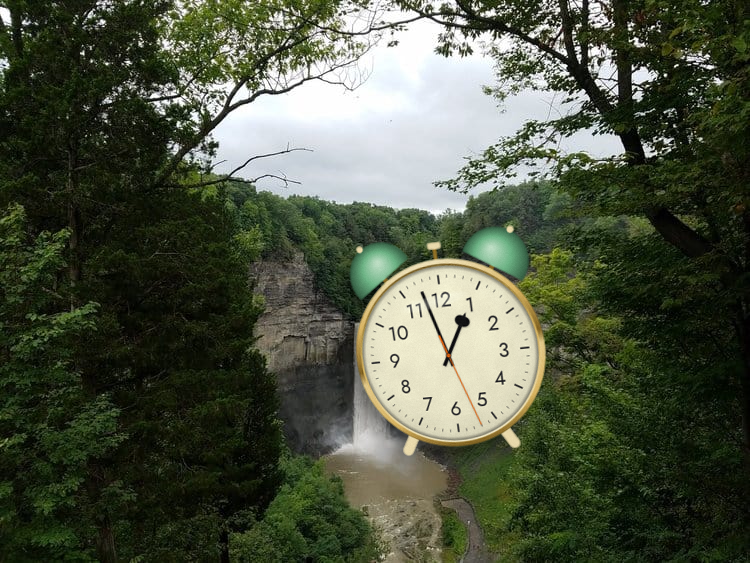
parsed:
**12:57:27**
